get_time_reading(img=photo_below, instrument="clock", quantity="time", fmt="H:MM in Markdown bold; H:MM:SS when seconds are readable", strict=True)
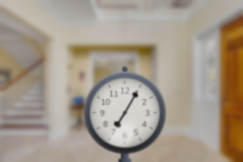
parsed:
**7:05**
